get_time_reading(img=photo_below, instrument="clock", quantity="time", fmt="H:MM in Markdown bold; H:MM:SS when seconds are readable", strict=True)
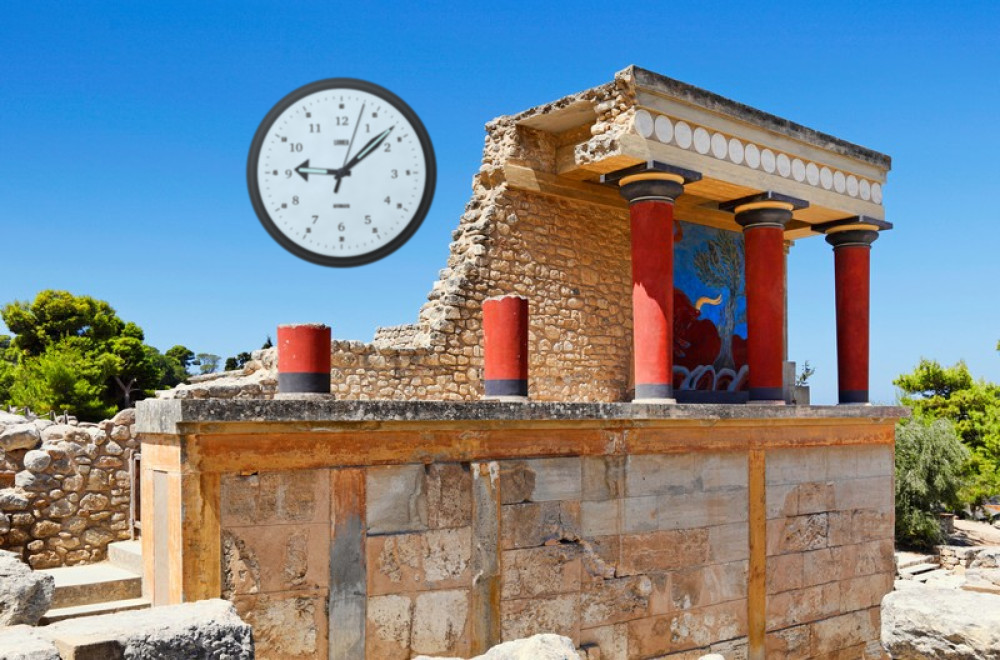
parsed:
**9:08:03**
